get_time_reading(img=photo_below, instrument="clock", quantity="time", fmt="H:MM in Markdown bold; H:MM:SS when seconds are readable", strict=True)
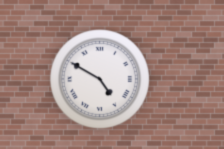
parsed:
**4:50**
